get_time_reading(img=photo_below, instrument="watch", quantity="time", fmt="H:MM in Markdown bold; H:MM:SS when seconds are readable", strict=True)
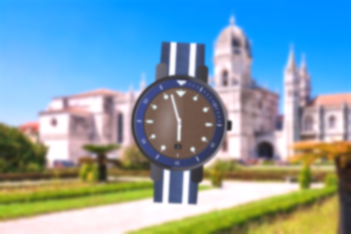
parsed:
**5:57**
